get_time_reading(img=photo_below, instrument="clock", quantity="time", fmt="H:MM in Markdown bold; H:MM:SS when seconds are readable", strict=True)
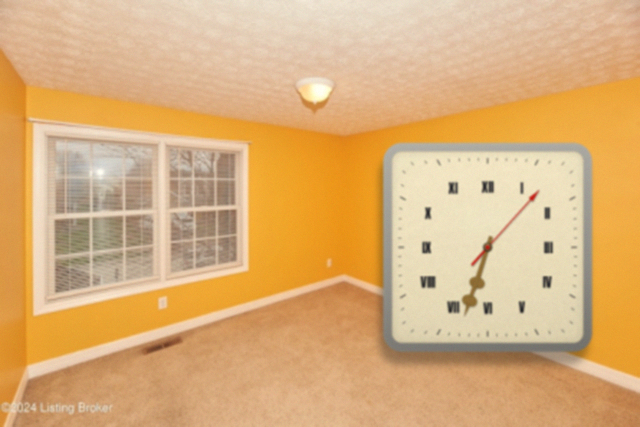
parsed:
**6:33:07**
